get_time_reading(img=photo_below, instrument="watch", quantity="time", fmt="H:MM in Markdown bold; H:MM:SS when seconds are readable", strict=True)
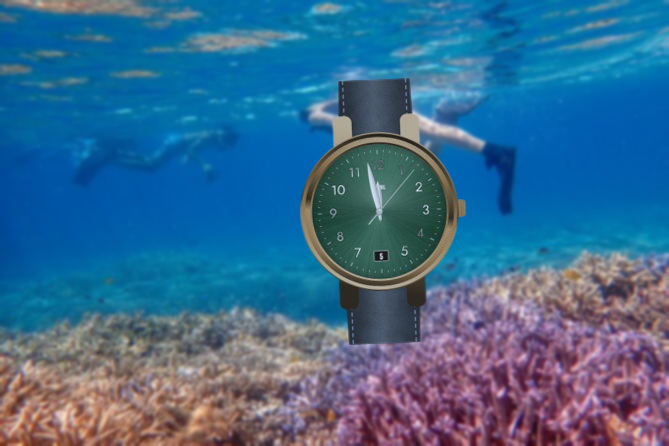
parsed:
**11:58:07**
